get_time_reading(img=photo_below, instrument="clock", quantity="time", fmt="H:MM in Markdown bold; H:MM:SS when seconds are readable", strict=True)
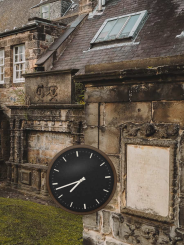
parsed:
**7:43**
